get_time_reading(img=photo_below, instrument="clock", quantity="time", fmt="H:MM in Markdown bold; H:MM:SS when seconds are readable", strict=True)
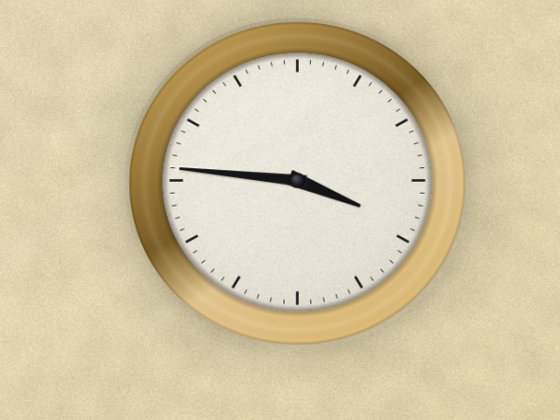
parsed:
**3:46**
